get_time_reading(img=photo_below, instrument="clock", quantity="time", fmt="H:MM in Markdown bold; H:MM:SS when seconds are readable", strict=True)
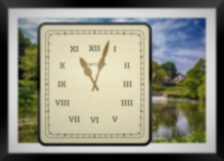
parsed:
**11:03**
